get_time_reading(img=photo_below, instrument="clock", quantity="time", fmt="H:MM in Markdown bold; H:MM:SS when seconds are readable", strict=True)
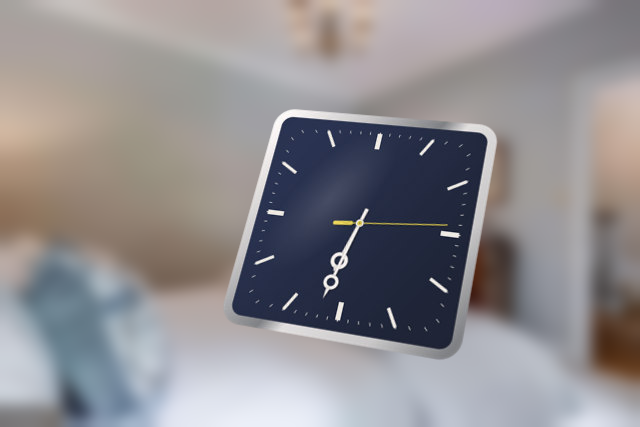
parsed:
**6:32:14**
